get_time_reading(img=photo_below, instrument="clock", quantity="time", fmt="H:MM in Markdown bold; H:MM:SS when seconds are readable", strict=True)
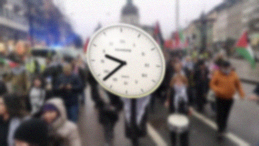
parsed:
**9:38**
